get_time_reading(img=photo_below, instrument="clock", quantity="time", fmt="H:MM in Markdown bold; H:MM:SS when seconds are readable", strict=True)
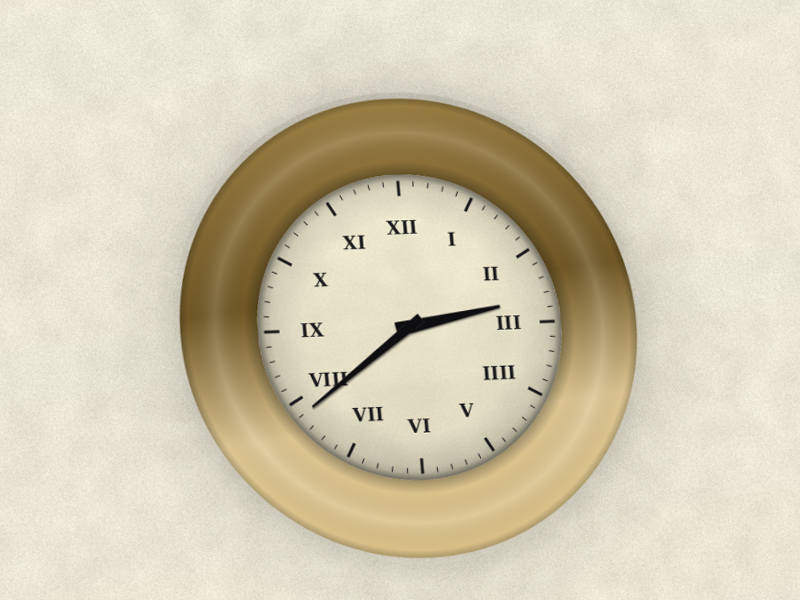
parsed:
**2:39**
